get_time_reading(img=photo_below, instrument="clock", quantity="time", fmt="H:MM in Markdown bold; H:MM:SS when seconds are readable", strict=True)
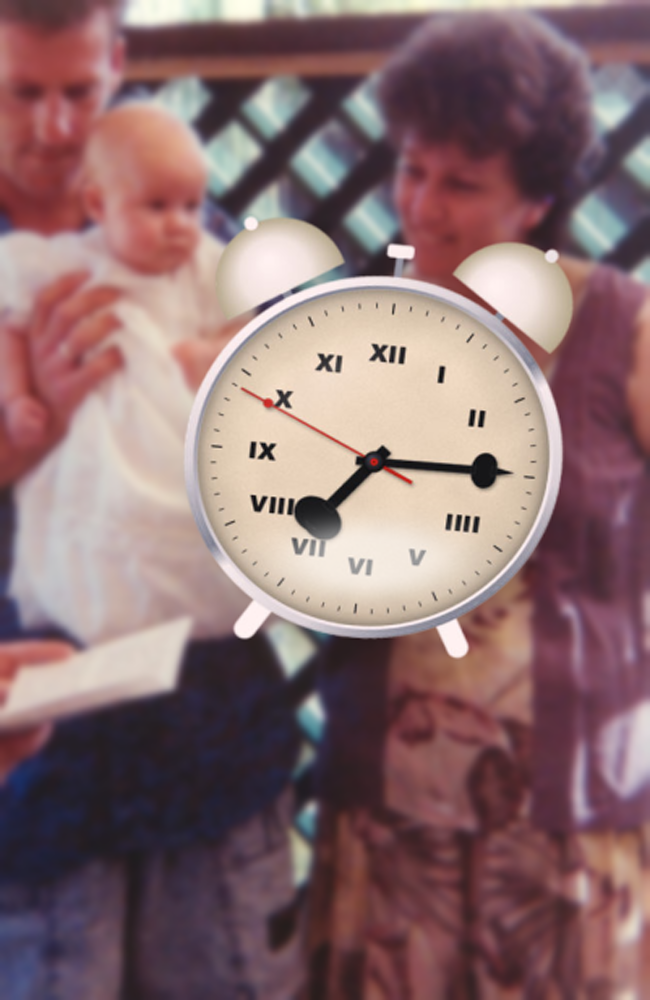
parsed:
**7:14:49**
